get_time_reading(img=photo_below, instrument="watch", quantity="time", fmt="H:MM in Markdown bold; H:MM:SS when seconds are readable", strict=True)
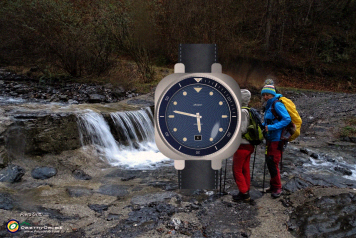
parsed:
**5:47**
